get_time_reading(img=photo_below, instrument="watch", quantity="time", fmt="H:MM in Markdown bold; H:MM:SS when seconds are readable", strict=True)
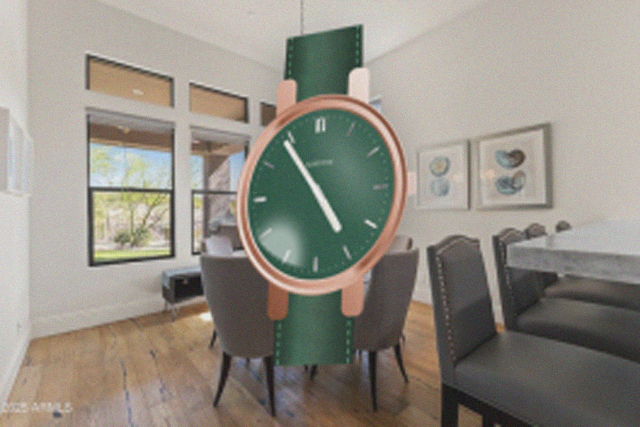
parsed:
**4:54**
